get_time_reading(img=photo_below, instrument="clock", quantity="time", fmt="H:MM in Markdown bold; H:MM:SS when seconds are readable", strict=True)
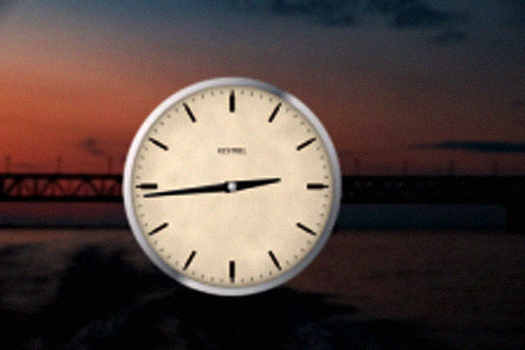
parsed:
**2:44**
